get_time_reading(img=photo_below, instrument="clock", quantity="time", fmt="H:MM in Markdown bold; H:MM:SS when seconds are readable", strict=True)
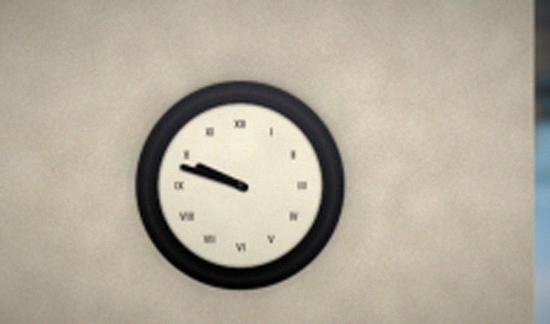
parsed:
**9:48**
